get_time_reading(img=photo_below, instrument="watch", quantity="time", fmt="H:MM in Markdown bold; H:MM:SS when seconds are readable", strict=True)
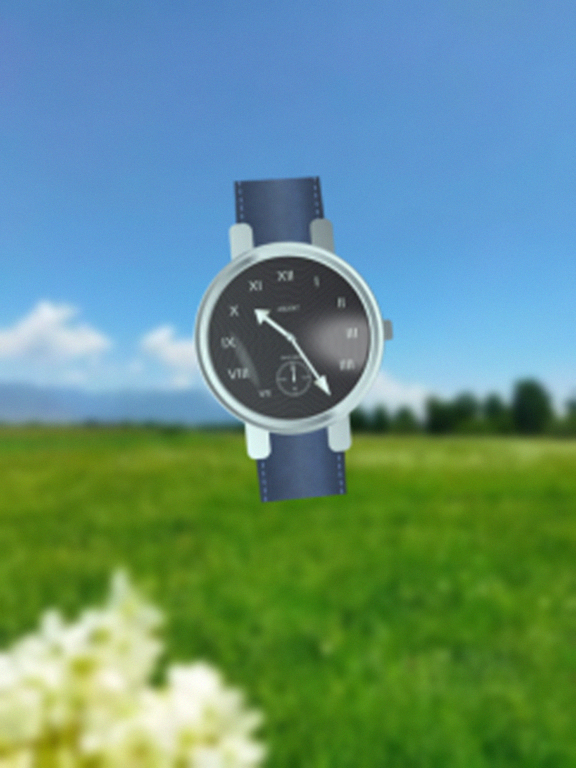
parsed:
**10:25**
